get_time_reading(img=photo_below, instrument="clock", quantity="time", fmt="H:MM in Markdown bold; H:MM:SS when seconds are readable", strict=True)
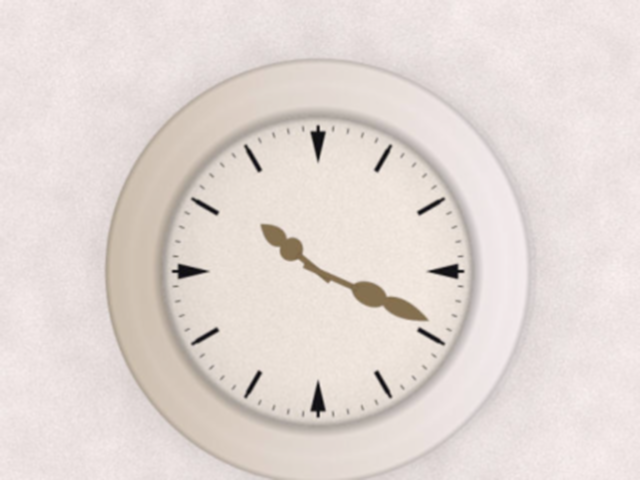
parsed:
**10:19**
